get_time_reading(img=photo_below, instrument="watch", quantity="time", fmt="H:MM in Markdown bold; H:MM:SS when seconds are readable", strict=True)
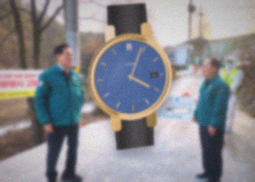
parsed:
**4:04**
